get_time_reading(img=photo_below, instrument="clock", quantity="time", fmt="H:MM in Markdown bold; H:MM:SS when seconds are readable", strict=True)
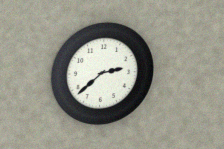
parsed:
**2:38**
